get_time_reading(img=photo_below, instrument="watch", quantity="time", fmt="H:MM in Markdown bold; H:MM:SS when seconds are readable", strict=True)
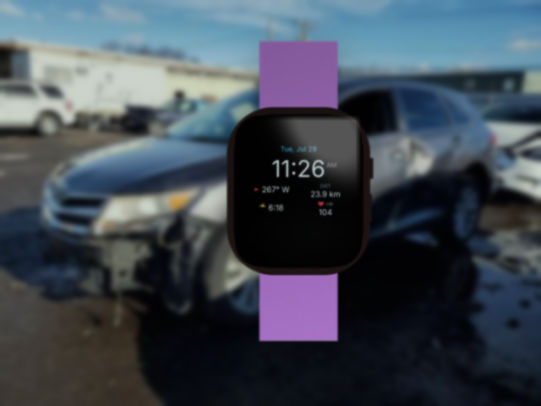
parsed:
**11:26**
